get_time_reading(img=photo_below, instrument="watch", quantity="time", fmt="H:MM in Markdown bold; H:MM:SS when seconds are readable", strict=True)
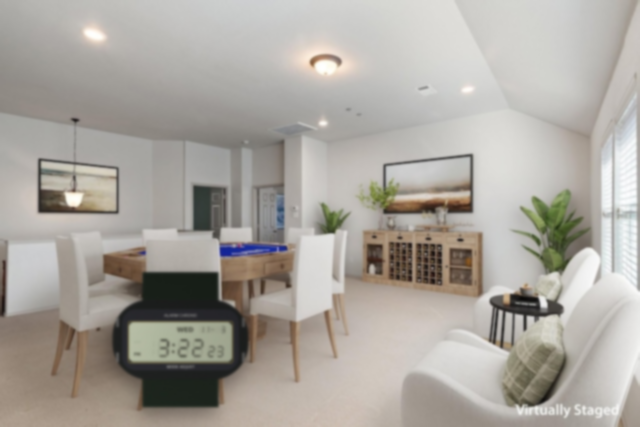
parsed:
**3:22**
